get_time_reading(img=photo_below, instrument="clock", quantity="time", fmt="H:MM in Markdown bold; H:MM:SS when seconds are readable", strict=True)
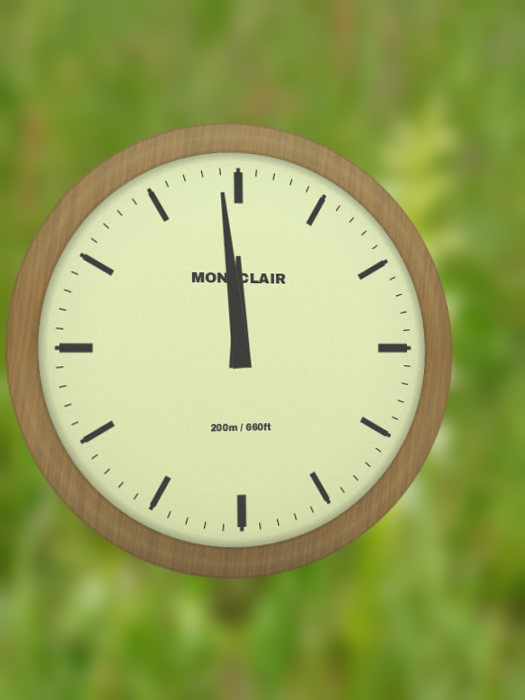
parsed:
**11:59**
